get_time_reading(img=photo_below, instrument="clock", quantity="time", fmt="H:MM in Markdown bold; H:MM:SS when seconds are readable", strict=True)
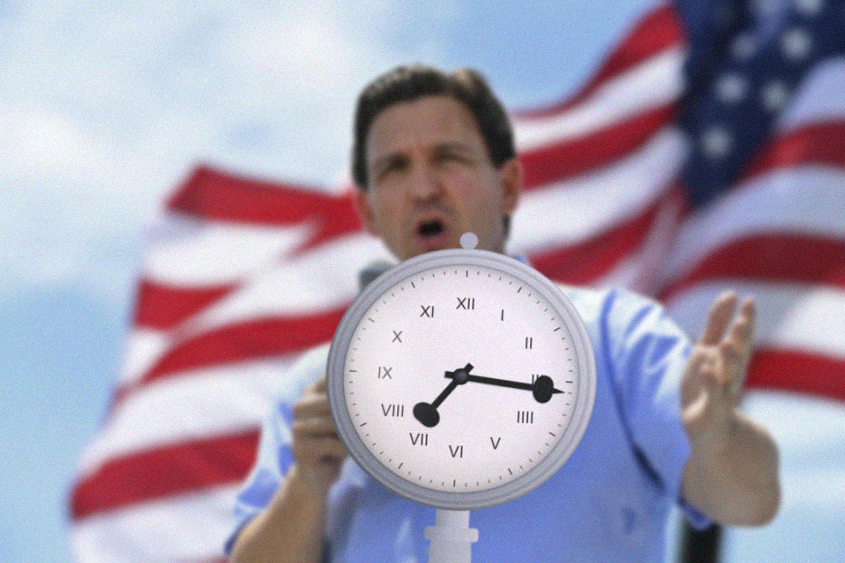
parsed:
**7:16**
